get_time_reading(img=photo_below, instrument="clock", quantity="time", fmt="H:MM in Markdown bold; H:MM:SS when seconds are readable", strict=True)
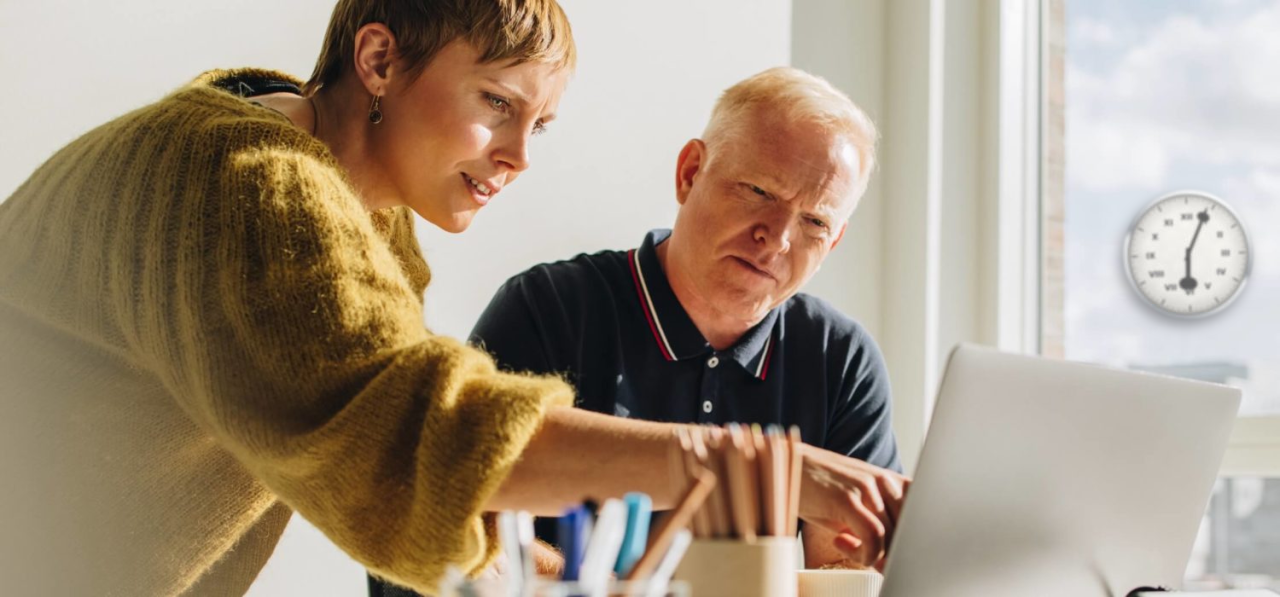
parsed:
**6:04**
